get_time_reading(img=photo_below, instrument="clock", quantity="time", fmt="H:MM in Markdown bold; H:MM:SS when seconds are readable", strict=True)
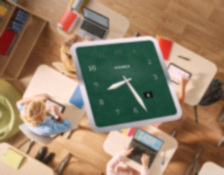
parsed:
**8:27**
